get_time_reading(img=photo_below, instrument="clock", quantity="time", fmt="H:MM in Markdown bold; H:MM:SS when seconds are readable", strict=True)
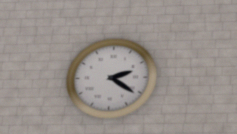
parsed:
**2:21**
